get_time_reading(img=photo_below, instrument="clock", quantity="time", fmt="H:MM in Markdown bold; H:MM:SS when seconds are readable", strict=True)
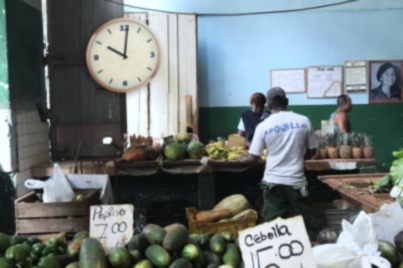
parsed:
**10:01**
